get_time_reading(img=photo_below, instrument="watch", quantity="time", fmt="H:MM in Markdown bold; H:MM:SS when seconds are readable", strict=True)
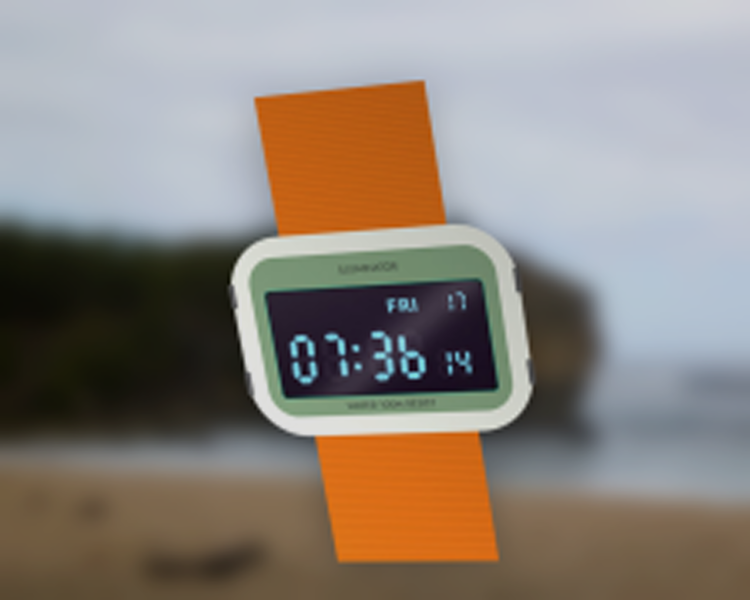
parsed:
**7:36:14**
